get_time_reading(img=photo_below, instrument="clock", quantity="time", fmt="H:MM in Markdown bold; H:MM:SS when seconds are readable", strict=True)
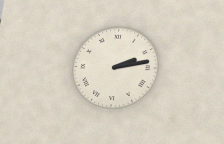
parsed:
**2:13**
